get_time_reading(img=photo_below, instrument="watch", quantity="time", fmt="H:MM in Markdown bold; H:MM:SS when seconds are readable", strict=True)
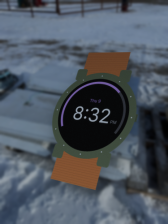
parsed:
**8:32**
